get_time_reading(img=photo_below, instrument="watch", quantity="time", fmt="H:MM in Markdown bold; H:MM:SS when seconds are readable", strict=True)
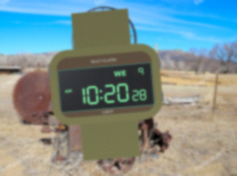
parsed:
**10:20**
